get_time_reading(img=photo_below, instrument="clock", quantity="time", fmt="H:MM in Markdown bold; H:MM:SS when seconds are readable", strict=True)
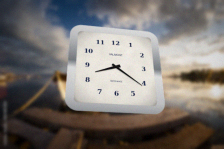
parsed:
**8:21**
